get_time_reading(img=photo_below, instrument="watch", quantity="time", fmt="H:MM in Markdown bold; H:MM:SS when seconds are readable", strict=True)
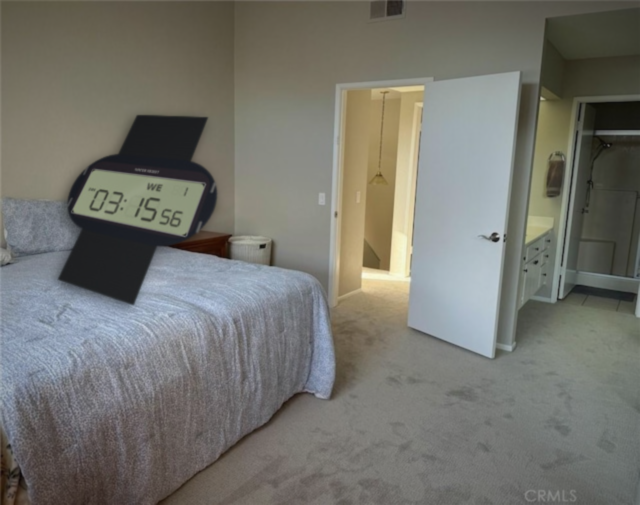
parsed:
**3:15:56**
